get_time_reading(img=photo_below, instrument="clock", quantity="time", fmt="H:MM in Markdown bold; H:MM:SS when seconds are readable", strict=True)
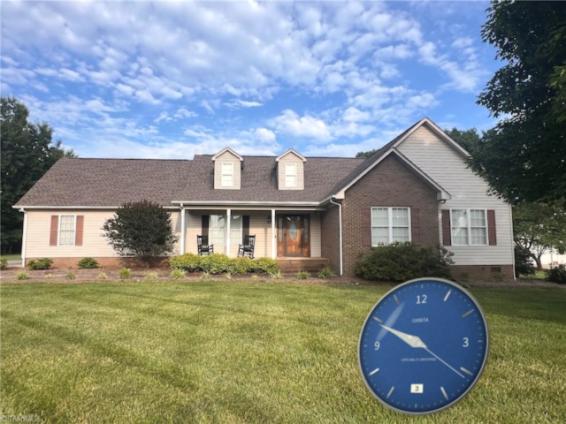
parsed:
**9:49:21**
